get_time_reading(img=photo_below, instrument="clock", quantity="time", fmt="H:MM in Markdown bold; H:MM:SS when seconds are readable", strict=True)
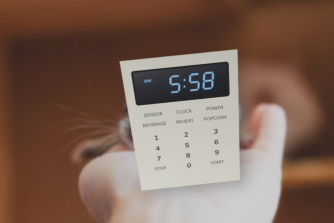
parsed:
**5:58**
